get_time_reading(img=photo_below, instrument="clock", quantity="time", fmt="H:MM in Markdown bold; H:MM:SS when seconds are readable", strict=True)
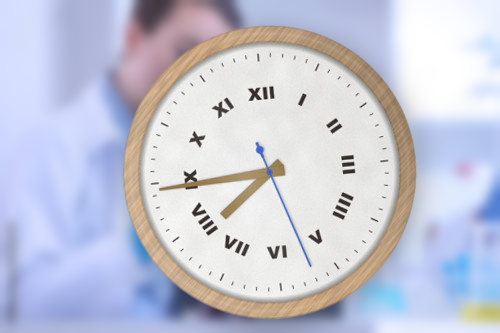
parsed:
**7:44:27**
